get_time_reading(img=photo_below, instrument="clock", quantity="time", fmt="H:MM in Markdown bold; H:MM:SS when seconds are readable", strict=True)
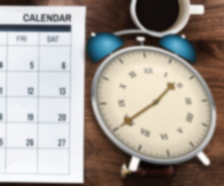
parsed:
**1:40**
